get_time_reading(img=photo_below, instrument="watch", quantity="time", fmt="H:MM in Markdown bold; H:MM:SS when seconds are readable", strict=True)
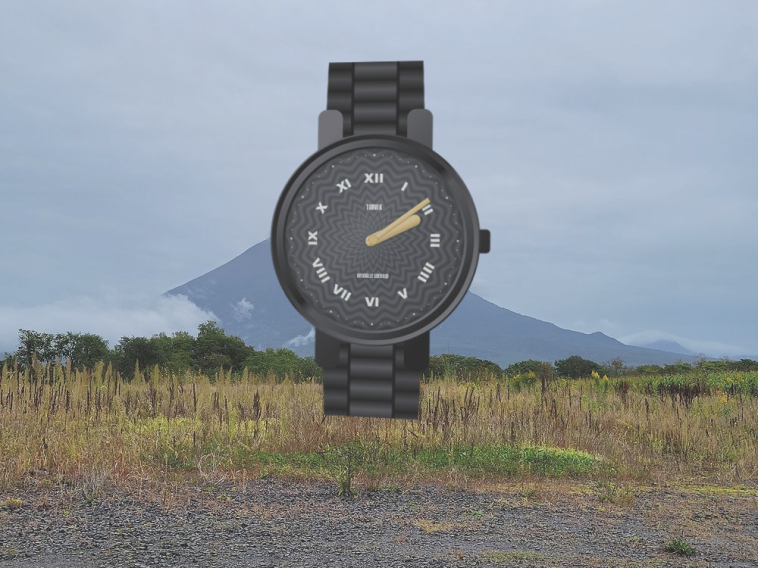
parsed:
**2:09**
